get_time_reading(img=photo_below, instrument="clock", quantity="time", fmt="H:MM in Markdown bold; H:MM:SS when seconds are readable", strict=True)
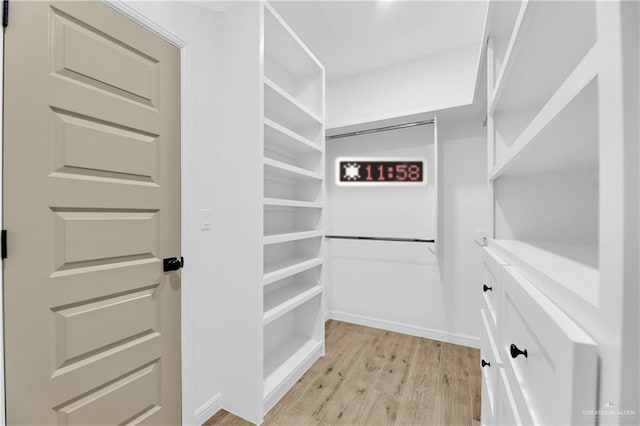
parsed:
**11:58**
